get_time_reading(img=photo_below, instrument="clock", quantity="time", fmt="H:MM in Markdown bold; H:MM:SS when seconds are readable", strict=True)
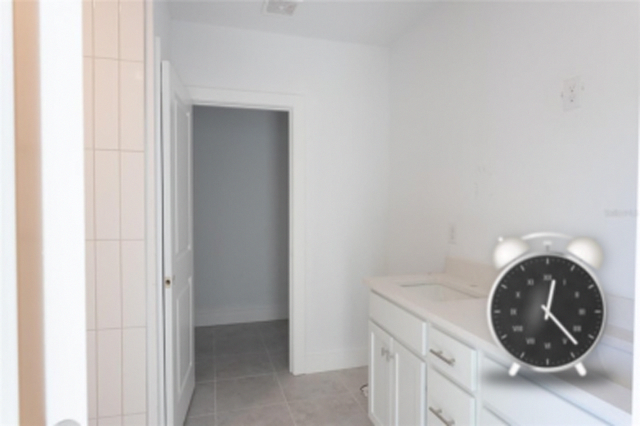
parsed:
**12:23**
